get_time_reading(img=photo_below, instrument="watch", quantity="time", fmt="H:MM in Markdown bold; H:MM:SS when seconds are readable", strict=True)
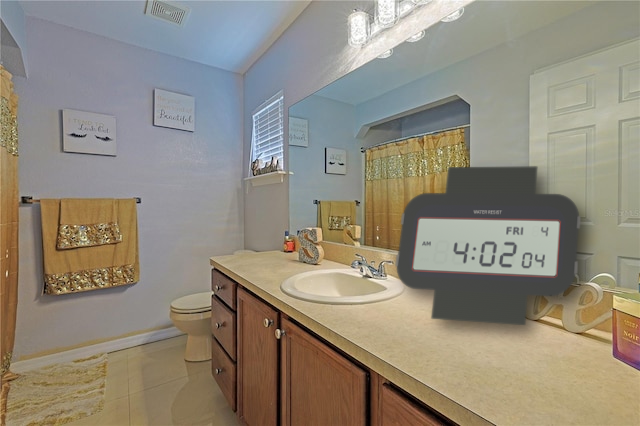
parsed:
**4:02:04**
